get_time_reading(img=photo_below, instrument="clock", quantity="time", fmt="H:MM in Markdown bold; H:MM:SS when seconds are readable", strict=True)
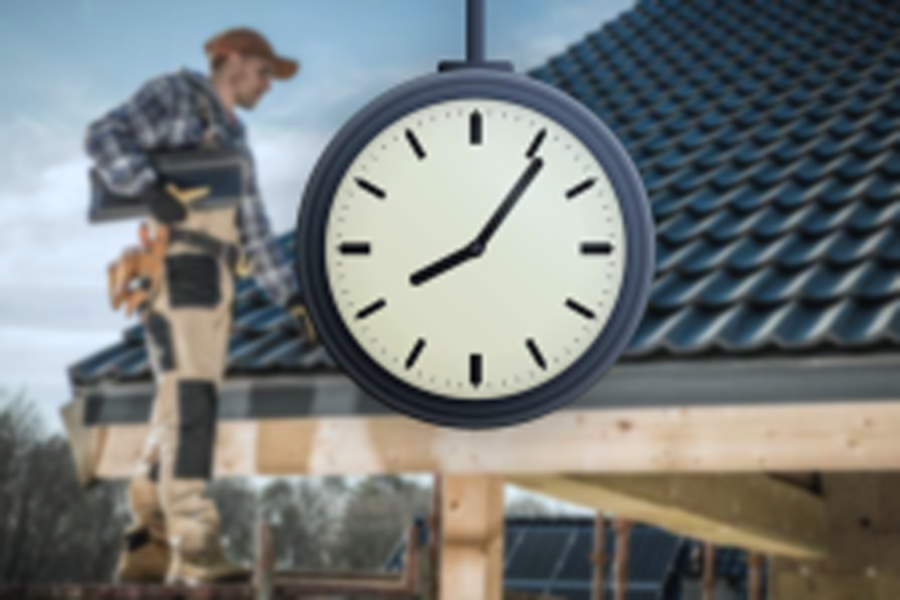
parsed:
**8:06**
